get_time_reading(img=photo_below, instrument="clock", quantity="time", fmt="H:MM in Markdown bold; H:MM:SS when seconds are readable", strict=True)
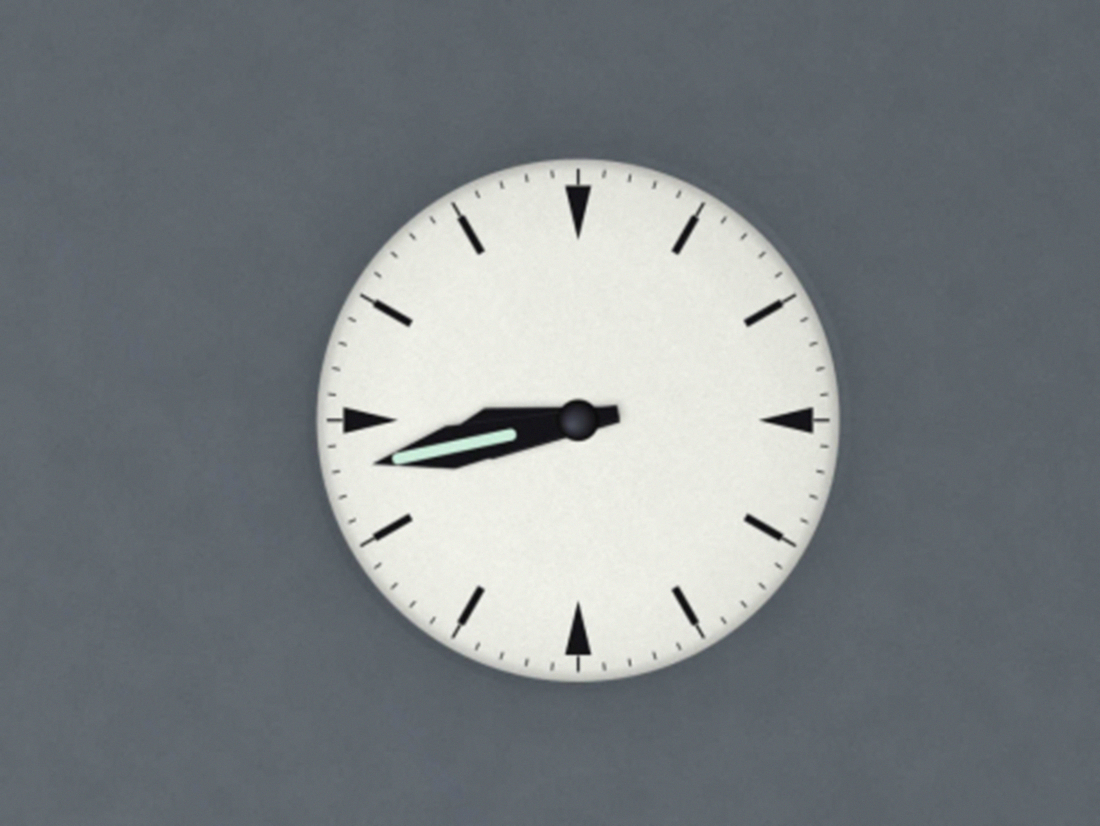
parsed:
**8:43**
